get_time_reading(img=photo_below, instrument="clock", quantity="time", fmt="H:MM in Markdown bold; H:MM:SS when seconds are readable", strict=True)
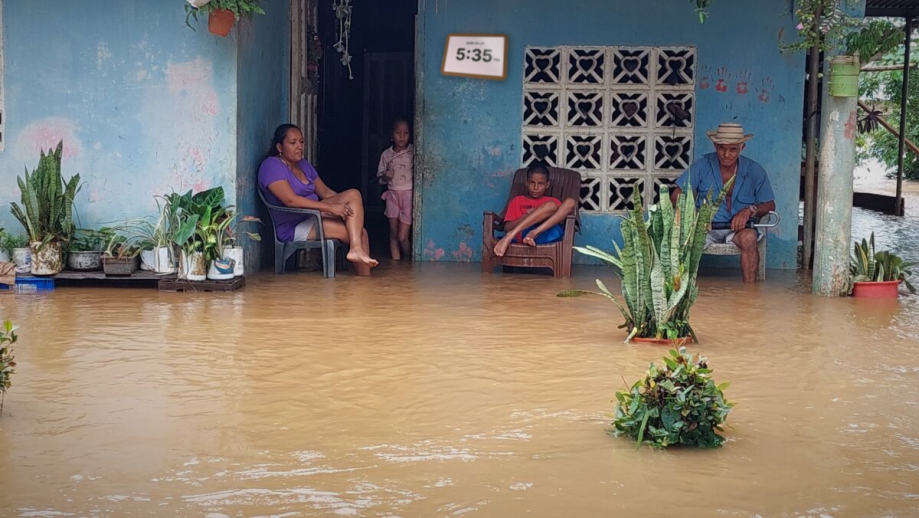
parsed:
**5:35**
